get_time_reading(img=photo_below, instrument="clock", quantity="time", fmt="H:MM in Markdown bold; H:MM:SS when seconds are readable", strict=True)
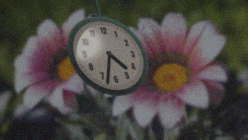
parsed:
**4:33**
